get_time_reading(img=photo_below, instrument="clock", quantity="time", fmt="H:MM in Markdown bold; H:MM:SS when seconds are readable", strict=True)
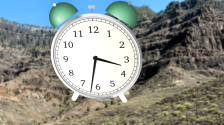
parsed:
**3:32**
